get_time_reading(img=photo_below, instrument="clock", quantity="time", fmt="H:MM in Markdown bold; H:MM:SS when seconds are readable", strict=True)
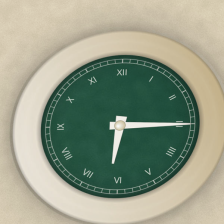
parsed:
**6:15**
